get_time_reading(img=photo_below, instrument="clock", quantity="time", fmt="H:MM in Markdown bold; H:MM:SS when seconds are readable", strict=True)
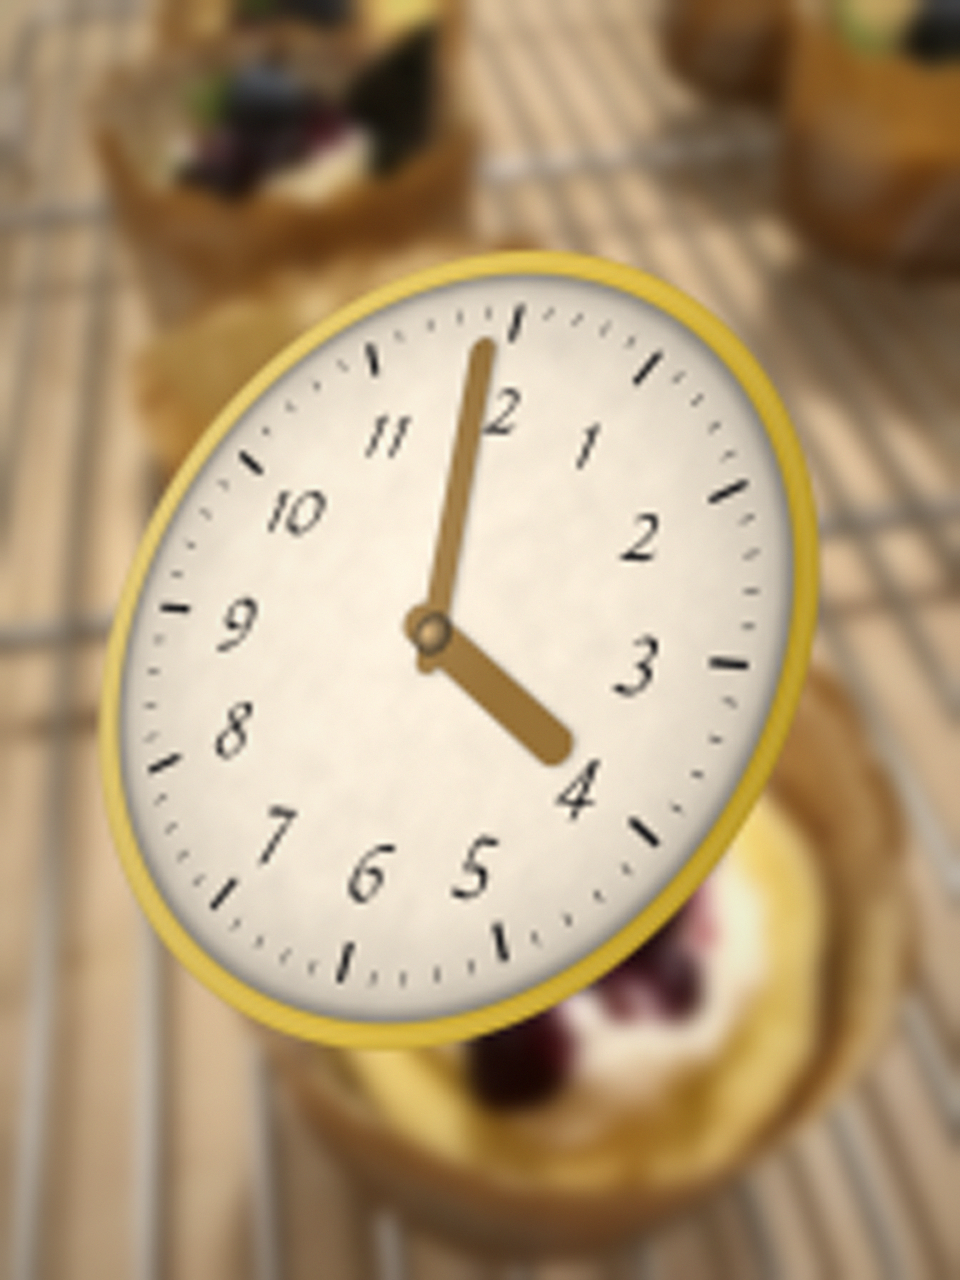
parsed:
**3:59**
